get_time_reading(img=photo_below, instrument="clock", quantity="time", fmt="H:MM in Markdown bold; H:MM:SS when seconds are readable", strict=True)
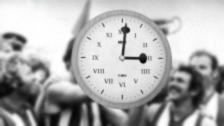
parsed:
**3:01**
